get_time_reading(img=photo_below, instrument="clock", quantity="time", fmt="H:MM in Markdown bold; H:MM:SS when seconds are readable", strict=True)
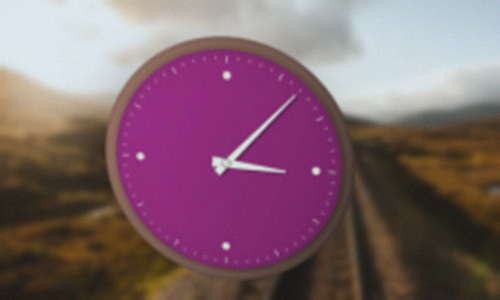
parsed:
**3:07**
